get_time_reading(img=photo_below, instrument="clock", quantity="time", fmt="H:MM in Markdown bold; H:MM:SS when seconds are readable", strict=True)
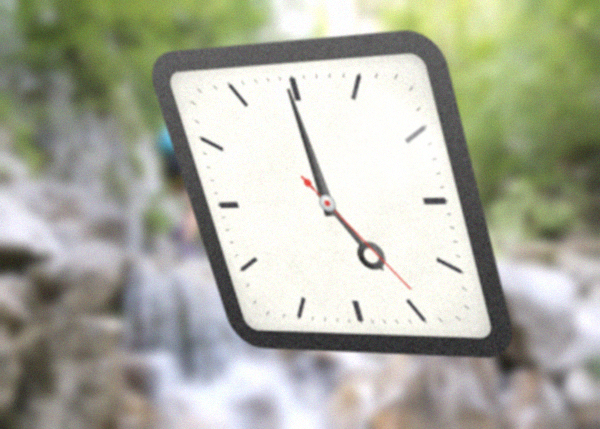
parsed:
**4:59:24**
